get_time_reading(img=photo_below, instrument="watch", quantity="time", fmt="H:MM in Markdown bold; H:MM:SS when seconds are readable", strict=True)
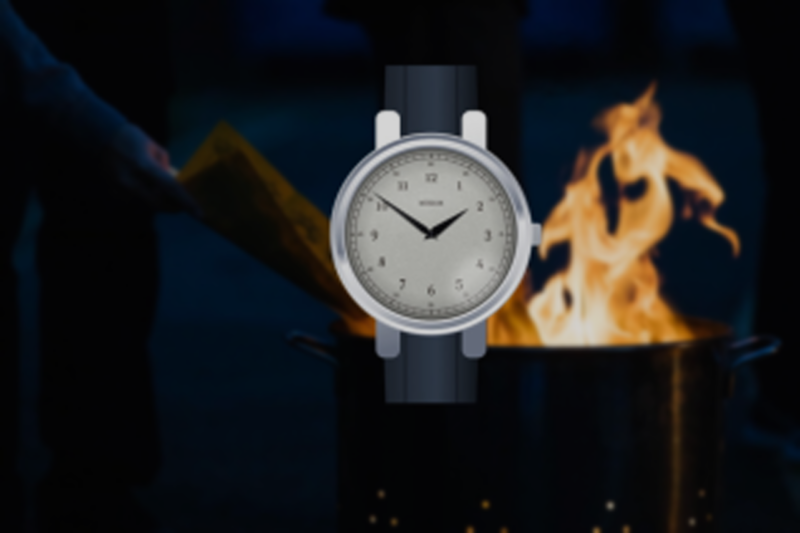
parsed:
**1:51**
